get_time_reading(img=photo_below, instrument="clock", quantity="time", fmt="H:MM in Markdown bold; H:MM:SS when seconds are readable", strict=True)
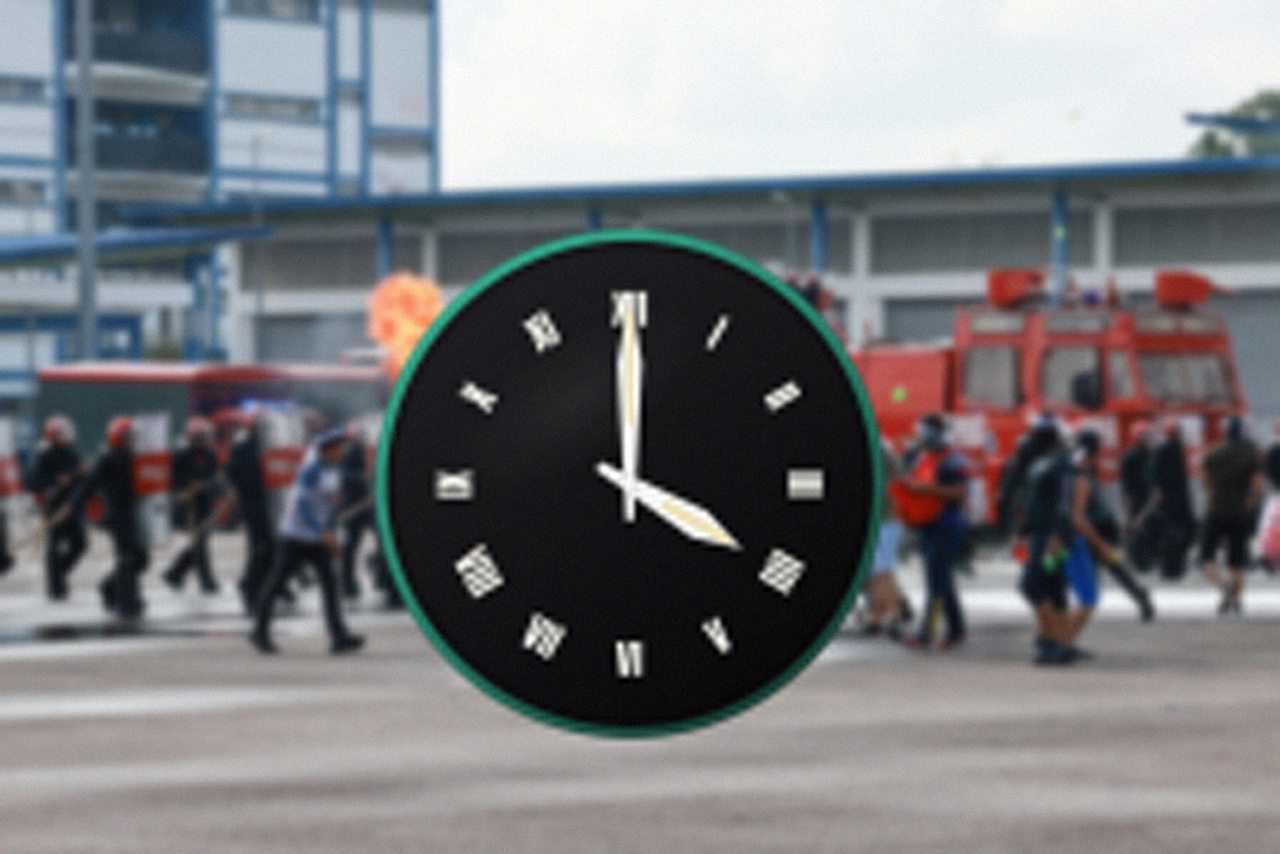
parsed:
**4:00**
